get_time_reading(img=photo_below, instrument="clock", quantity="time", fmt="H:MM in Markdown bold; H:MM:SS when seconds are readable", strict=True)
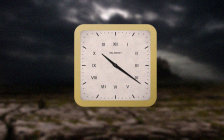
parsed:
**10:21**
